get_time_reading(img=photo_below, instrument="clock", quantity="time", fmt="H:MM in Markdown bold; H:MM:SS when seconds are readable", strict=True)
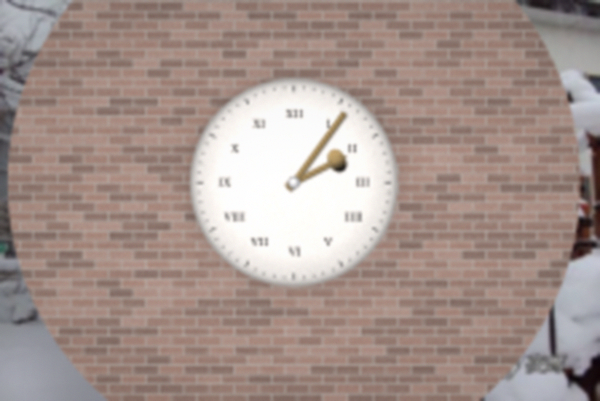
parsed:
**2:06**
